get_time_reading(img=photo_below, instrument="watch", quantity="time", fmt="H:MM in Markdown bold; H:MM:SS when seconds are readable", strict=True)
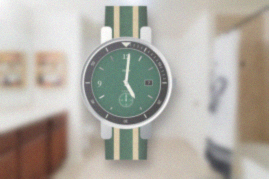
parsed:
**5:01**
